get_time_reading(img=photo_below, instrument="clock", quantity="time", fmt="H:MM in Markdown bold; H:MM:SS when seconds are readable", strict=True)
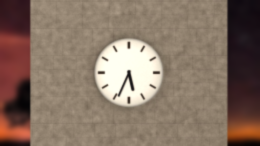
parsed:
**5:34**
